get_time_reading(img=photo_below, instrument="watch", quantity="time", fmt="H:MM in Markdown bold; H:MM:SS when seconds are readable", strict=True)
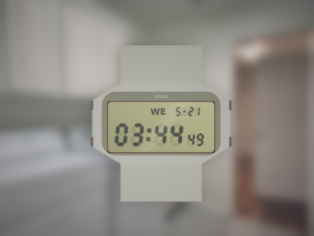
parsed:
**3:44:49**
